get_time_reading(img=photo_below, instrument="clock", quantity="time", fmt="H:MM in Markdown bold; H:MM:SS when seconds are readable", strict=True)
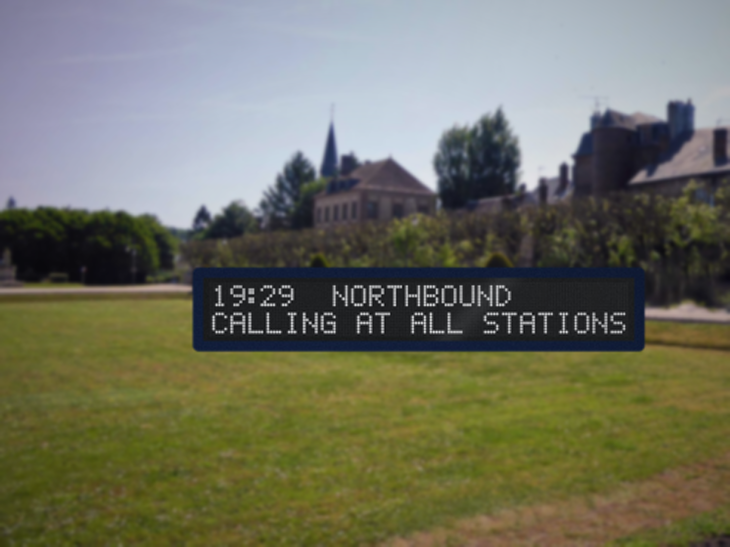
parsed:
**19:29**
